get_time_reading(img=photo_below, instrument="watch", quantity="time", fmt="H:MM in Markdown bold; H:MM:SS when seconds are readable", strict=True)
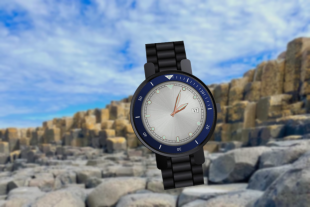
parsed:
**2:04**
